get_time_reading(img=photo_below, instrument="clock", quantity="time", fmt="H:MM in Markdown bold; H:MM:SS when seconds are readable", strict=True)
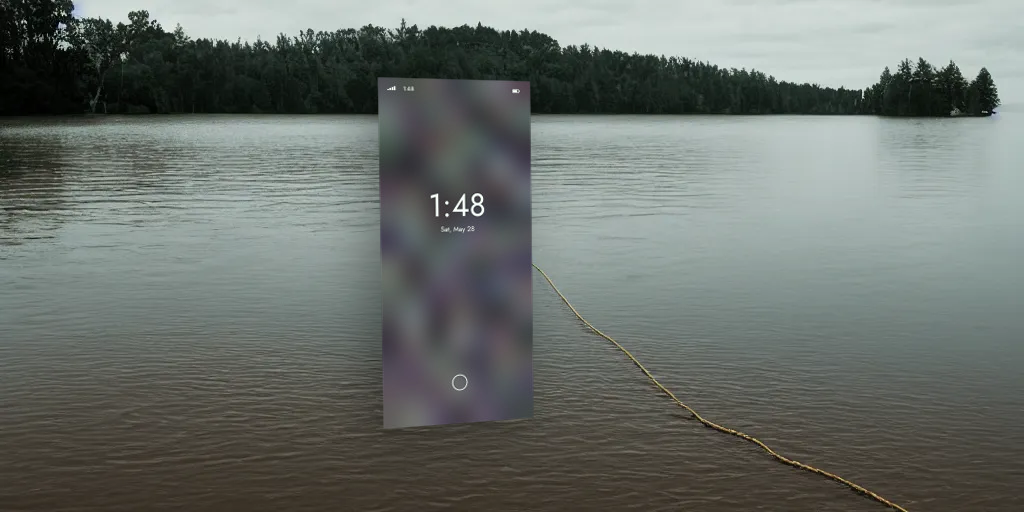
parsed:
**1:48**
